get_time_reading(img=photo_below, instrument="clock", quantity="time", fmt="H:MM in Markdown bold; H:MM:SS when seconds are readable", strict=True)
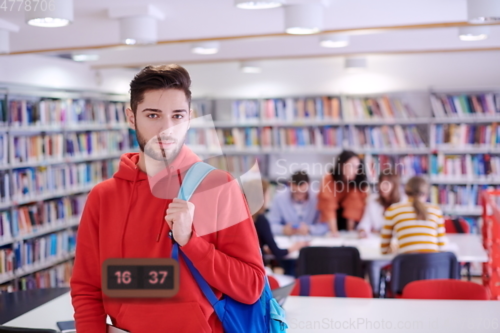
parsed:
**16:37**
